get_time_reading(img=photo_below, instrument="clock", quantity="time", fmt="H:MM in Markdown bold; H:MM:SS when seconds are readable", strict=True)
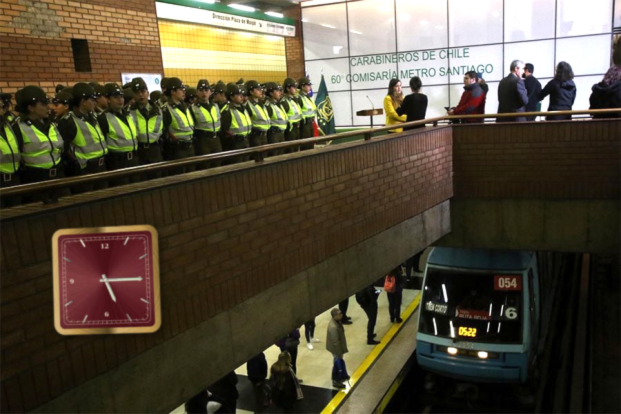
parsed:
**5:15**
